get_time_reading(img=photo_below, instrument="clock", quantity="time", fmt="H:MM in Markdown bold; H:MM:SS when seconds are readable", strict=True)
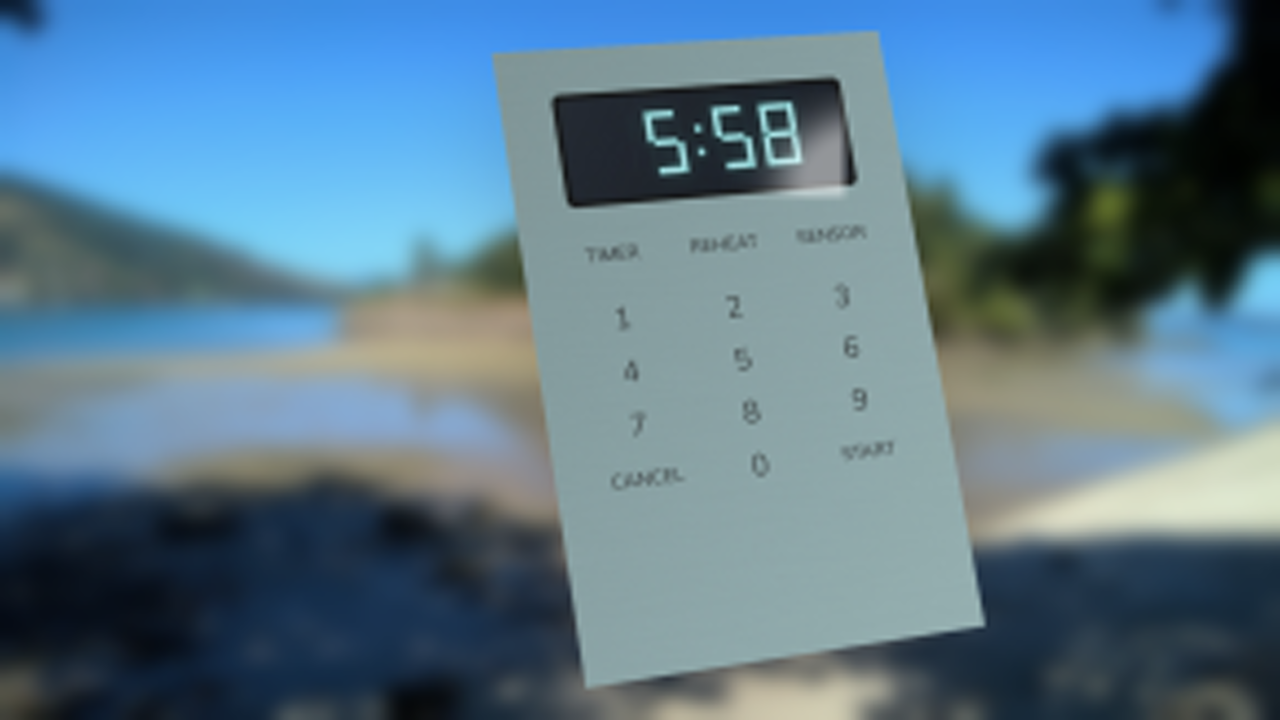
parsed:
**5:58**
